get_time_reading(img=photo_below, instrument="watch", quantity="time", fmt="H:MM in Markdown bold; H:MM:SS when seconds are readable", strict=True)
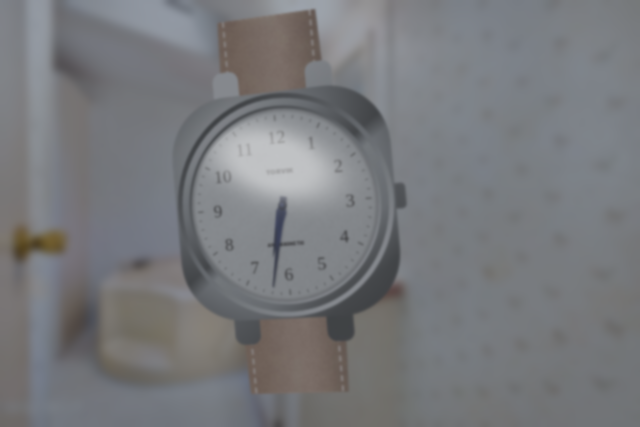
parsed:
**6:32**
